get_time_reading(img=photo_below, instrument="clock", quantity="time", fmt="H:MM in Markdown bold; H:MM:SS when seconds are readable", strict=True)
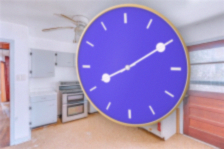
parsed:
**8:10**
